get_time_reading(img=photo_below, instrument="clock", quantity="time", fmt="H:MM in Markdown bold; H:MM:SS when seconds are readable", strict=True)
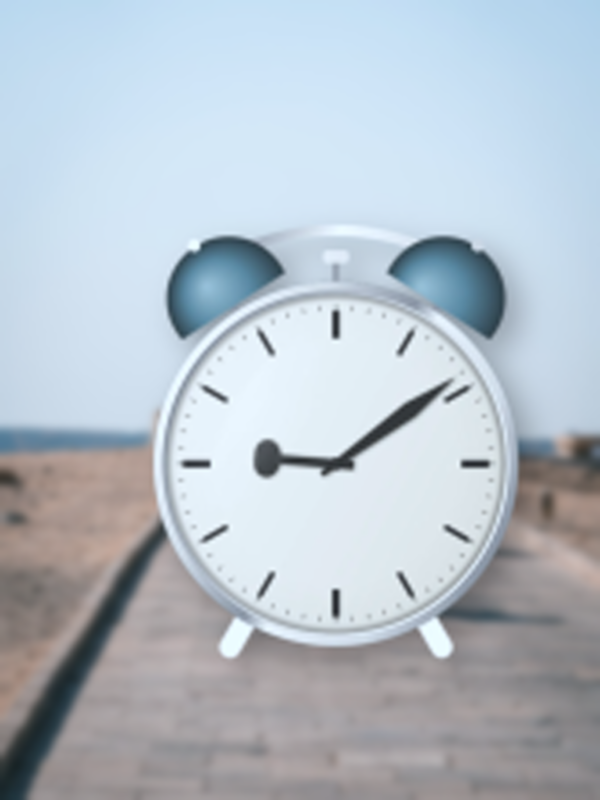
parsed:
**9:09**
